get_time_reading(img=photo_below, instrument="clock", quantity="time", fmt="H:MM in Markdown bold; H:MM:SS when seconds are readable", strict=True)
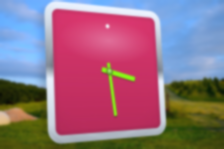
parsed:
**3:29**
